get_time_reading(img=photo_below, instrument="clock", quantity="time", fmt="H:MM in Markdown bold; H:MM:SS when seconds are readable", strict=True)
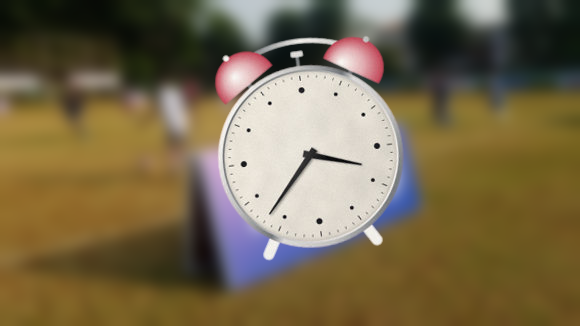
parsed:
**3:37**
